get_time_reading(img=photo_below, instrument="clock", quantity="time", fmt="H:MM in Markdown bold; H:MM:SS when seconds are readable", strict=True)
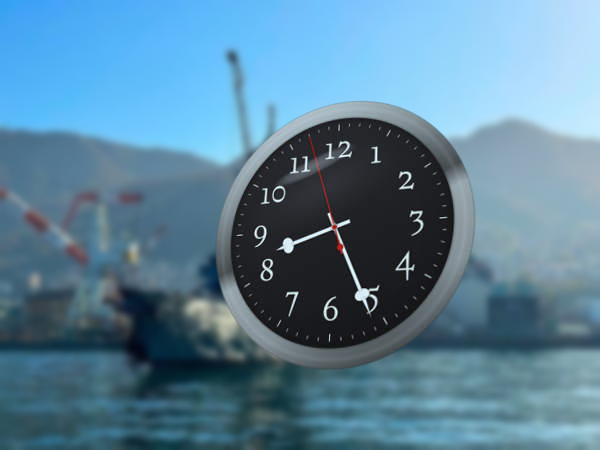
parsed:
**8:25:57**
